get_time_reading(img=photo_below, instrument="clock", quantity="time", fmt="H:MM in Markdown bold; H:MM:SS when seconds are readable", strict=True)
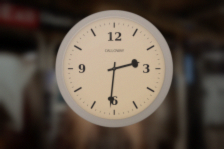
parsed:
**2:31**
